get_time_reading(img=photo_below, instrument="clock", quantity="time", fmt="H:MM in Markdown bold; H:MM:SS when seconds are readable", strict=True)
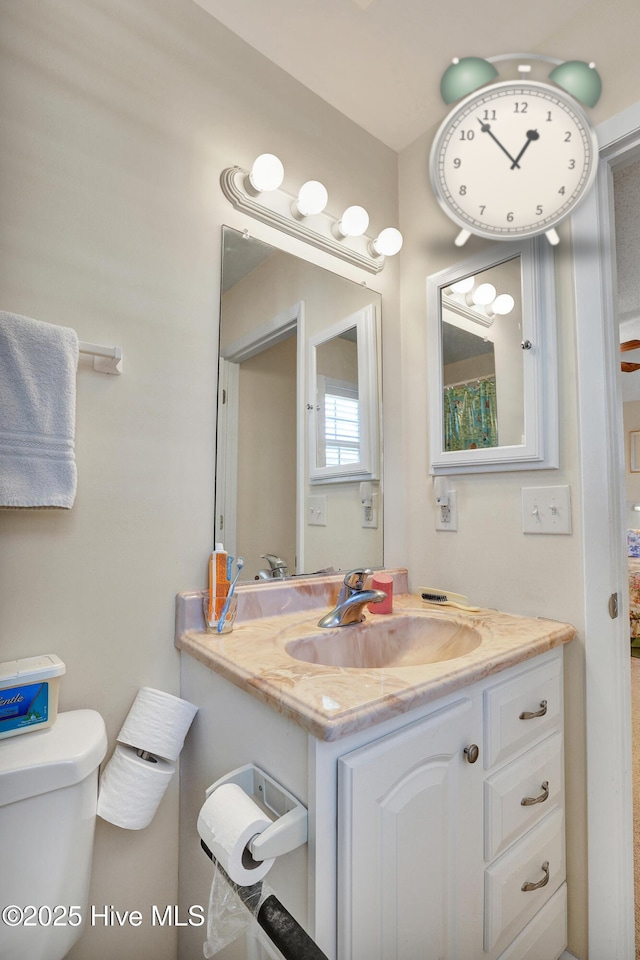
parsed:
**12:53**
